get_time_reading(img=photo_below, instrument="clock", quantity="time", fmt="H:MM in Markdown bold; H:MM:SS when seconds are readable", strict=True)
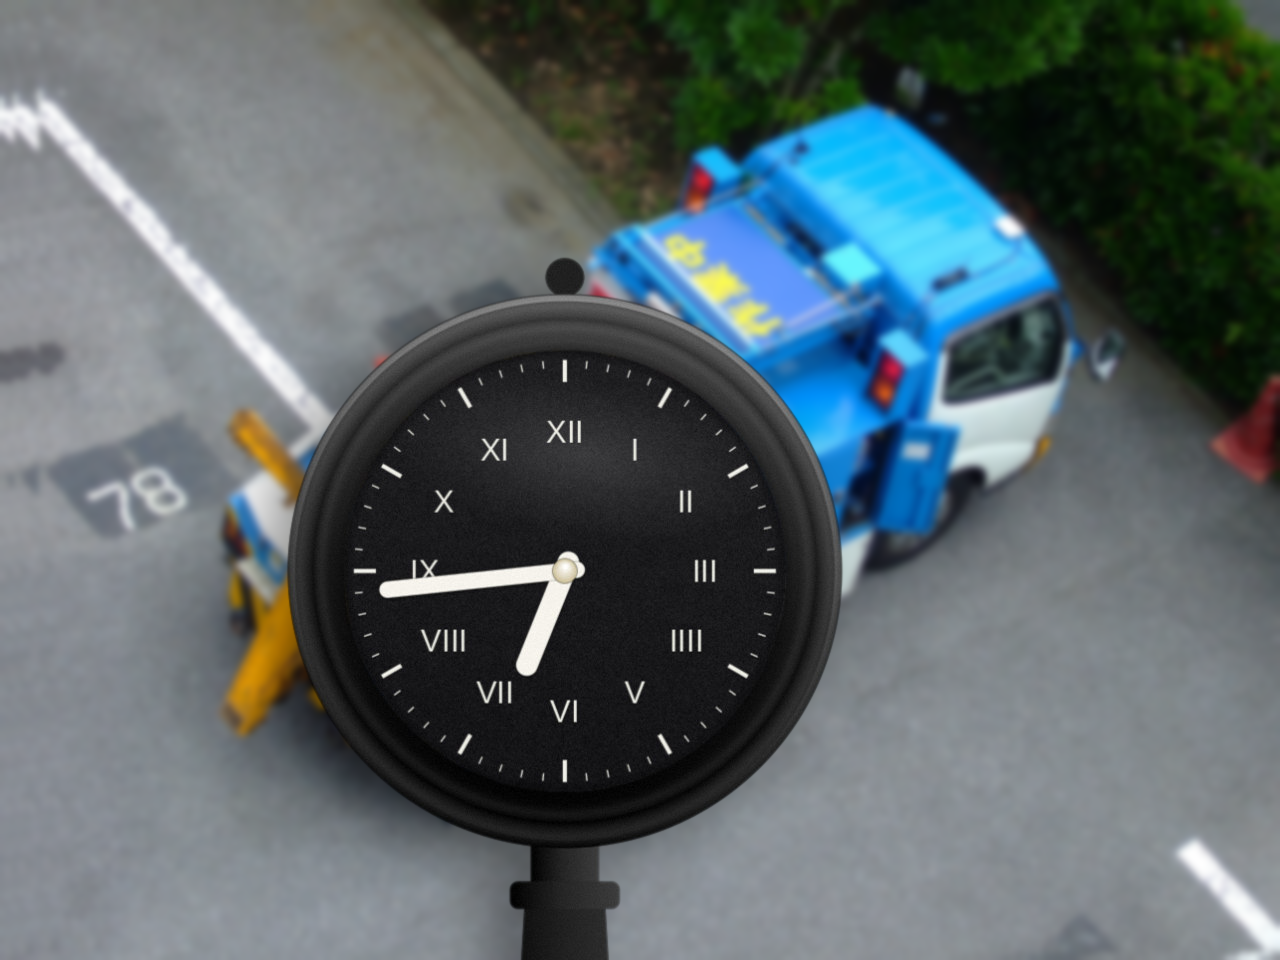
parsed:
**6:44**
